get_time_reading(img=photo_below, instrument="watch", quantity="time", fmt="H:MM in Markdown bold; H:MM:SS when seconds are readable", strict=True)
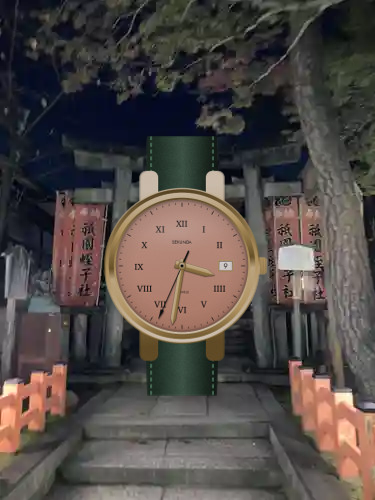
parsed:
**3:31:34**
